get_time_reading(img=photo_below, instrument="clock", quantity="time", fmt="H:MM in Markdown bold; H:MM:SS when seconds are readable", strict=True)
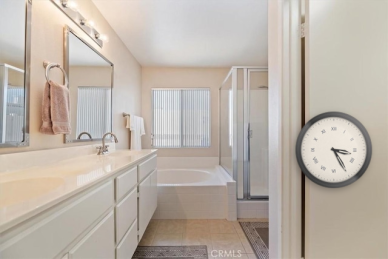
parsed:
**3:25**
